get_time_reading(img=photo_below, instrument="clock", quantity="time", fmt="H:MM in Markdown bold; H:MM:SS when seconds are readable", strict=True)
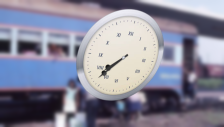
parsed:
**7:37**
